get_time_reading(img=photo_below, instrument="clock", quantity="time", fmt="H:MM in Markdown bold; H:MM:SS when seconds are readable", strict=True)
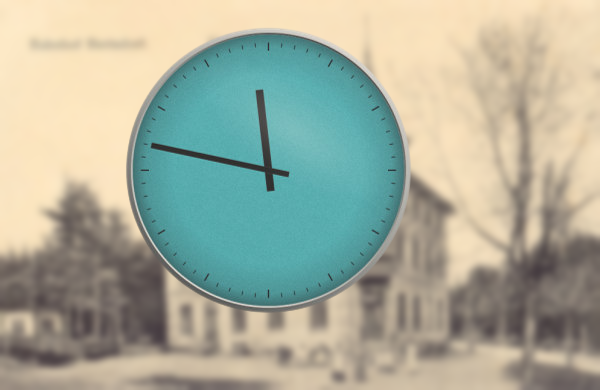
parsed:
**11:47**
